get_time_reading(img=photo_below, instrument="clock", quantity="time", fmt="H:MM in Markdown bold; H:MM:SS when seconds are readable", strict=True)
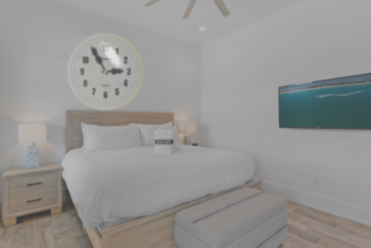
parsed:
**2:55**
